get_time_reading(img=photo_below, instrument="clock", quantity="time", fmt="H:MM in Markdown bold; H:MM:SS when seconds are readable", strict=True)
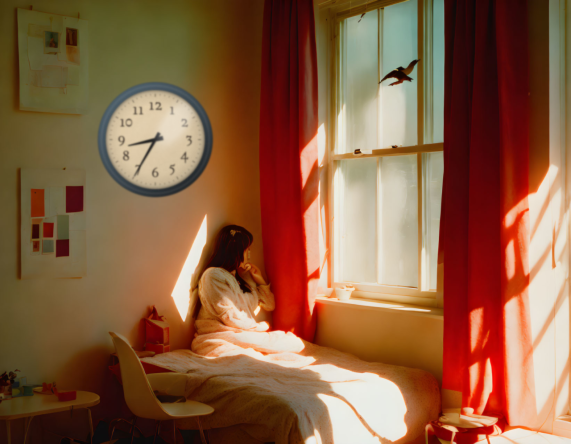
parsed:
**8:35**
